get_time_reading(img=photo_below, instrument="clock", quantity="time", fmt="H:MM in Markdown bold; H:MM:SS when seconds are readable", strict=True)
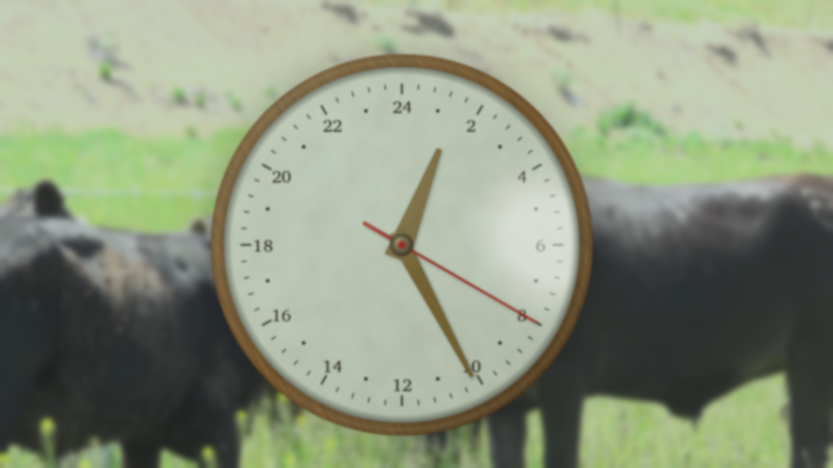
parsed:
**1:25:20**
